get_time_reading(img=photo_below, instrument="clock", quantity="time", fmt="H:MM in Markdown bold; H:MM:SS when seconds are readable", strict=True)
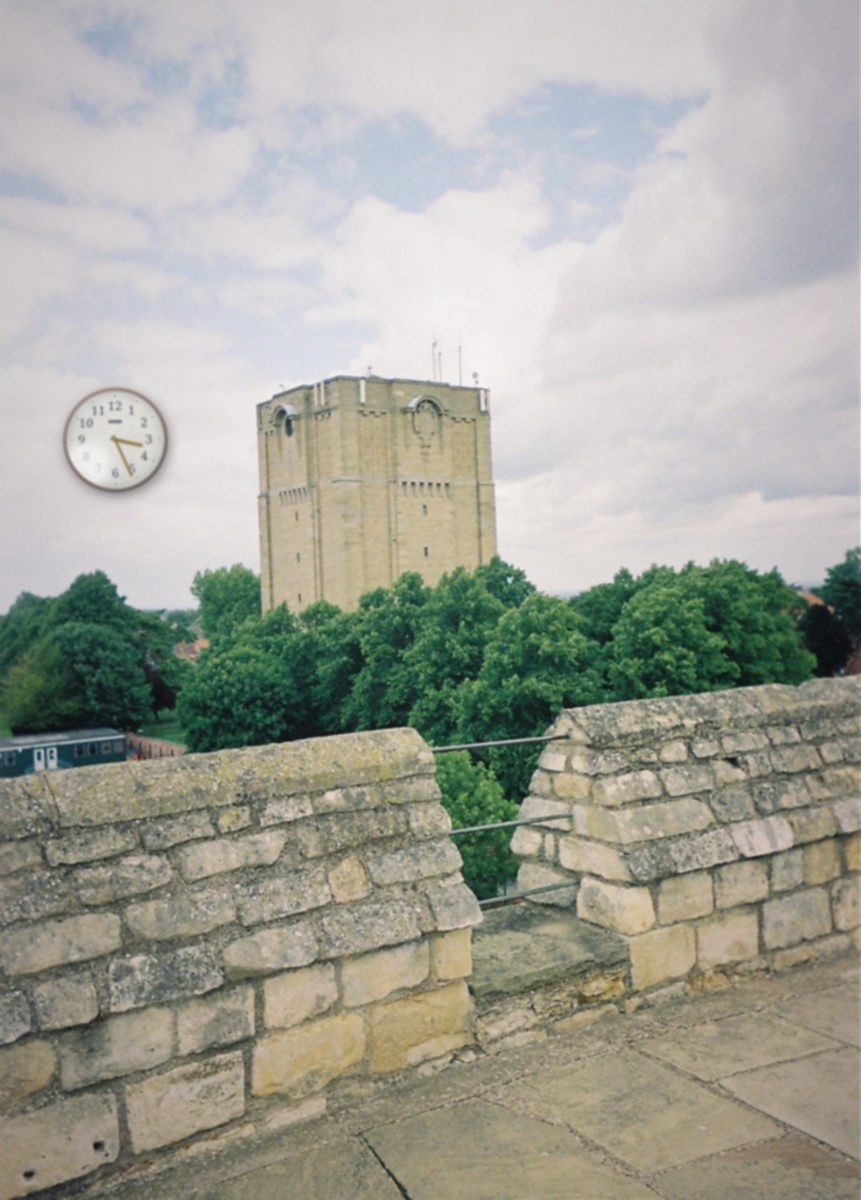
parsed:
**3:26**
